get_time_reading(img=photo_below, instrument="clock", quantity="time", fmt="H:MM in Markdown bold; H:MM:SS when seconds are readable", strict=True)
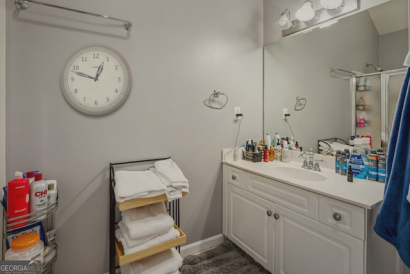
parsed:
**12:48**
